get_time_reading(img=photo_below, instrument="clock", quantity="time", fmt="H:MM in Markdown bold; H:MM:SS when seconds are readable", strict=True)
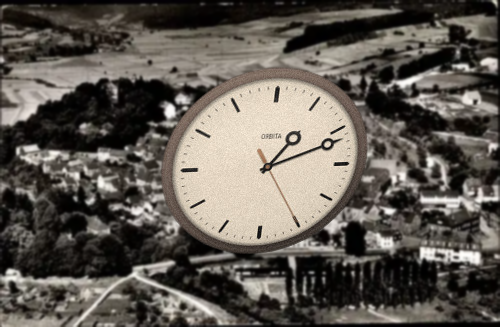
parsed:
**1:11:25**
